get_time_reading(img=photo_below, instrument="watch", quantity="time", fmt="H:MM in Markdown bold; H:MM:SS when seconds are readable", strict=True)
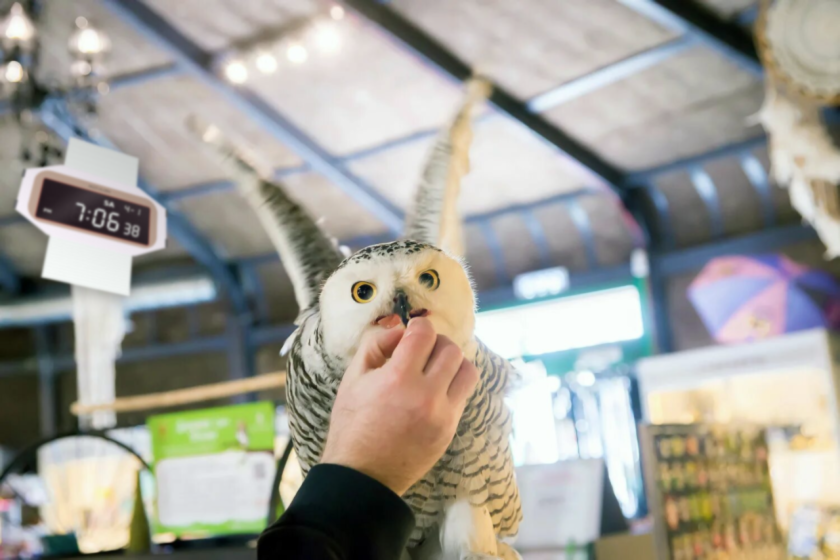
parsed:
**7:06:38**
